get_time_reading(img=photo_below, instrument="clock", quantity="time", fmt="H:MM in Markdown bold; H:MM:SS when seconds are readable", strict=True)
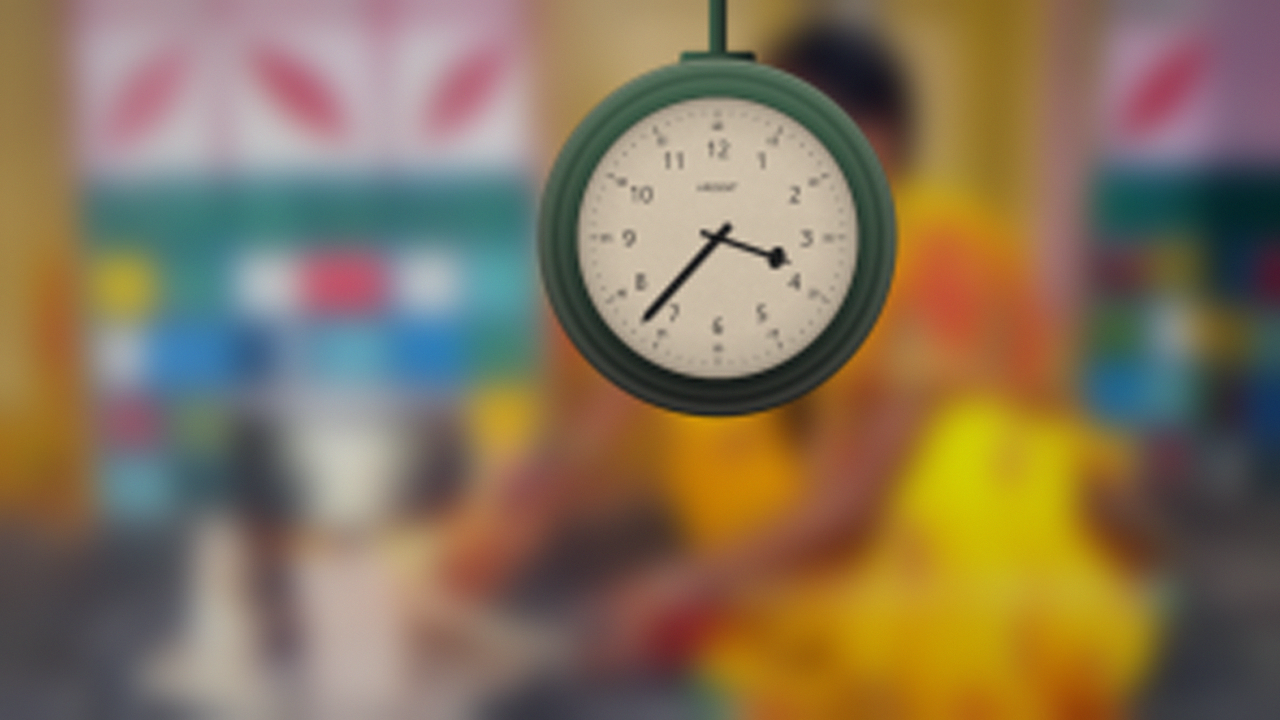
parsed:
**3:37**
